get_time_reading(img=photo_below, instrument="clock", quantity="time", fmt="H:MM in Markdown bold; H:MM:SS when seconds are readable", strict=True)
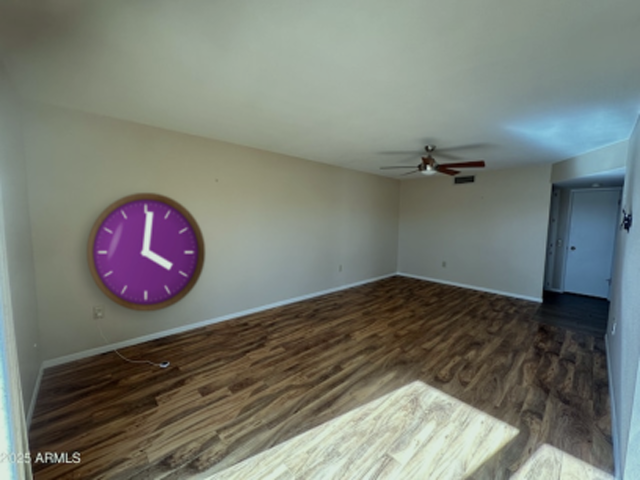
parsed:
**4:01**
